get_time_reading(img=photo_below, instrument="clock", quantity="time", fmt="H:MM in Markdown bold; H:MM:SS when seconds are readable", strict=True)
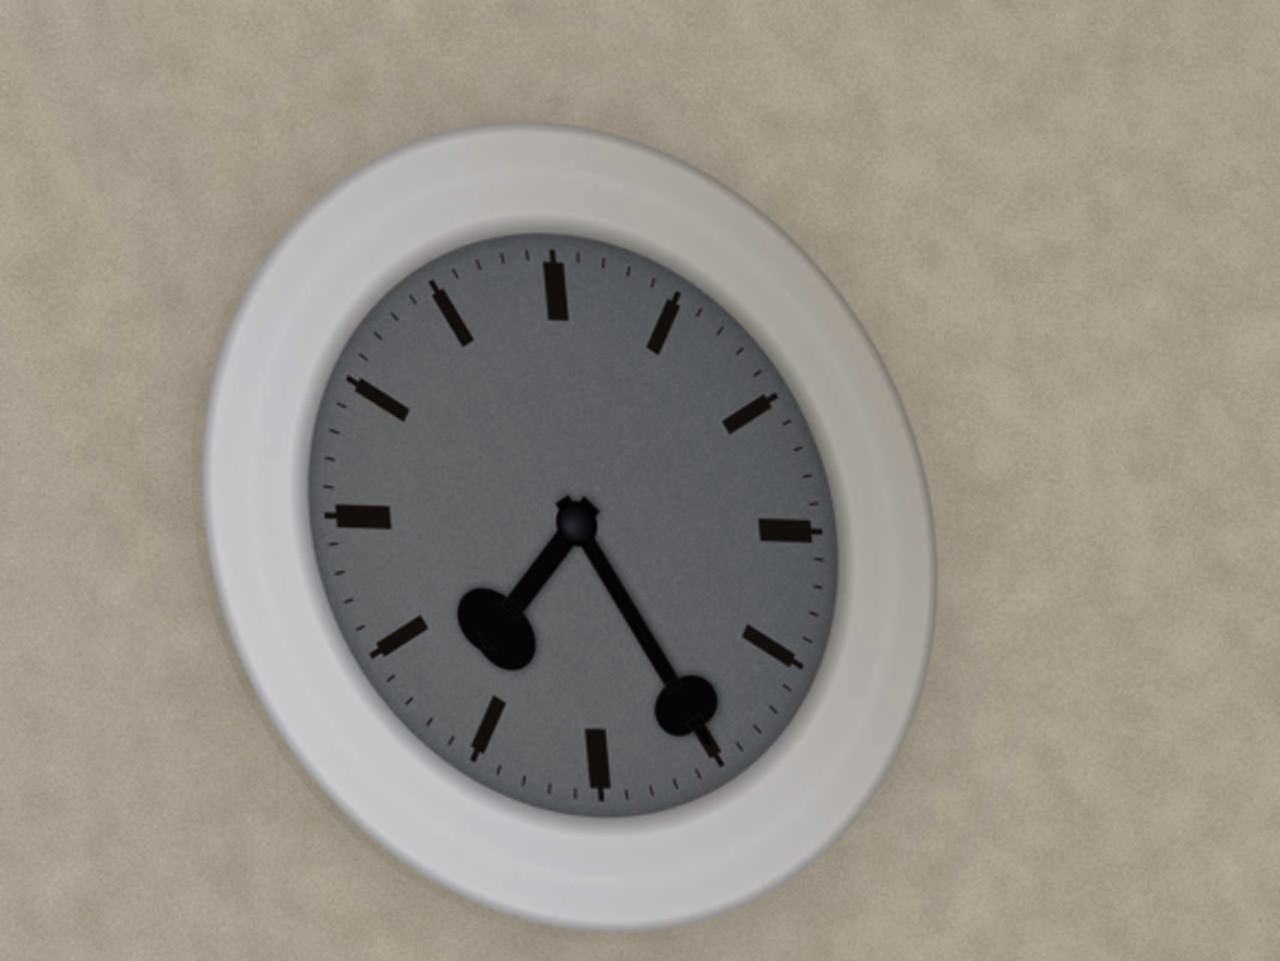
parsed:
**7:25**
